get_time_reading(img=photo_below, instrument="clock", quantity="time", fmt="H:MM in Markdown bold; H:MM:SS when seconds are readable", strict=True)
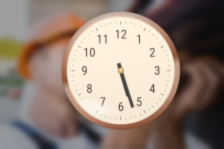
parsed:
**5:27**
